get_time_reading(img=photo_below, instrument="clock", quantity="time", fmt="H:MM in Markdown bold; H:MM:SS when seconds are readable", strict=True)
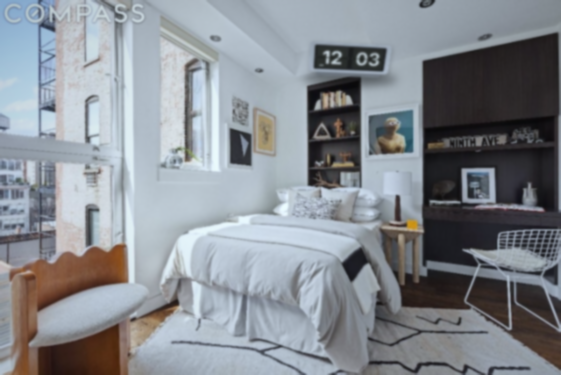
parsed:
**12:03**
